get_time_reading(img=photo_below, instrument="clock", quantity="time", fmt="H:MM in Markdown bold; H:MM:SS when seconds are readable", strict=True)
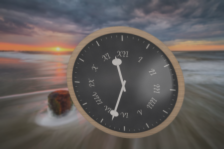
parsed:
**11:33**
